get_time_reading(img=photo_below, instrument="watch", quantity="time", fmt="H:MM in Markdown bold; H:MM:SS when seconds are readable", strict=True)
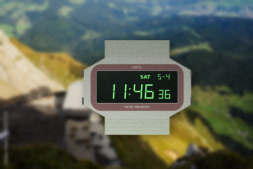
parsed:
**11:46:36**
